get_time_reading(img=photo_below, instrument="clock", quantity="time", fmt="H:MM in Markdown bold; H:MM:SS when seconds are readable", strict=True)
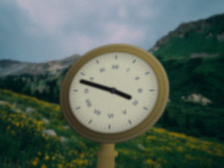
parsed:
**3:48**
